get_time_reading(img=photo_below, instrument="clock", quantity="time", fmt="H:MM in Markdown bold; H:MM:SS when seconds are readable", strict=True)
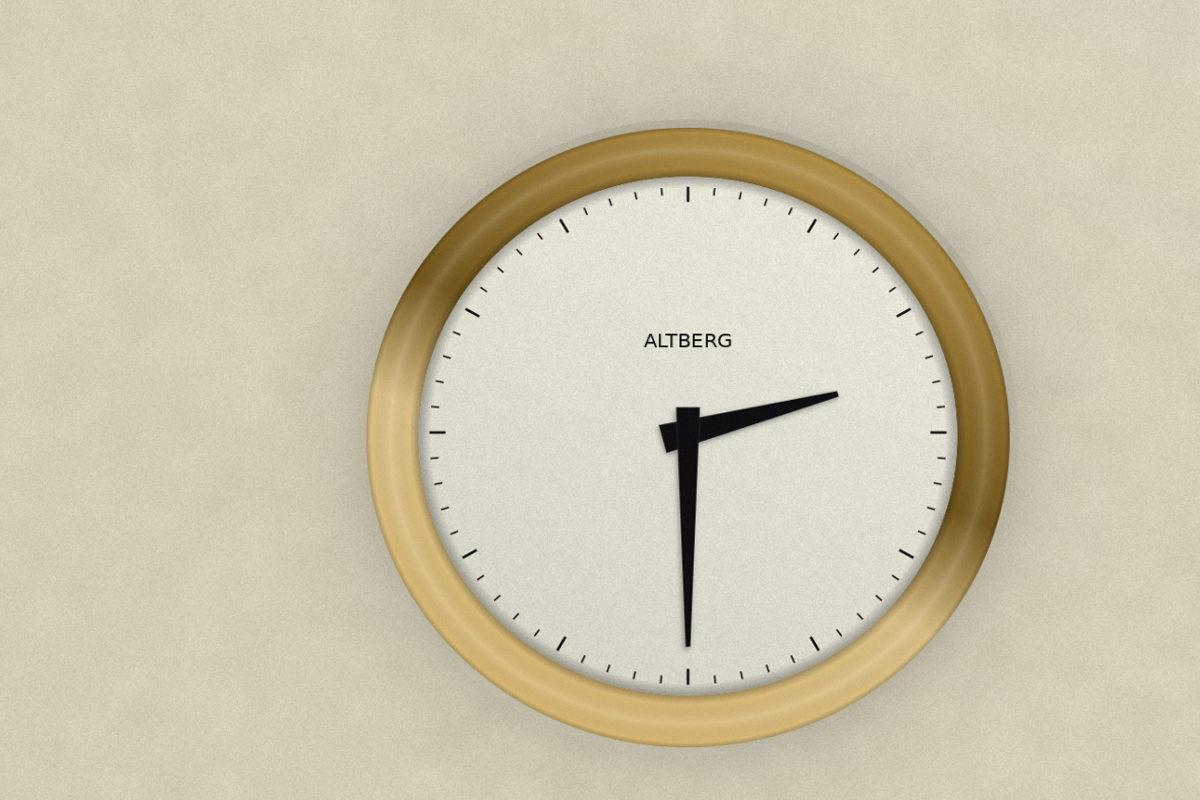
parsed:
**2:30**
